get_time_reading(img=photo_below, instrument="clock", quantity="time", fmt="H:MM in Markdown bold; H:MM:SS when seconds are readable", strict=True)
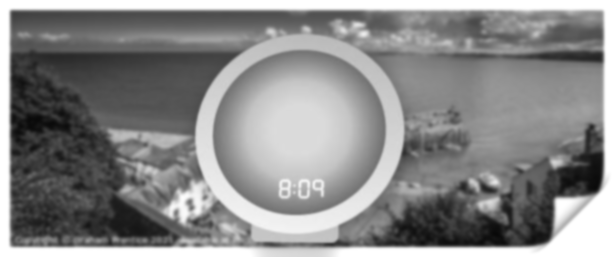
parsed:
**8:09**
